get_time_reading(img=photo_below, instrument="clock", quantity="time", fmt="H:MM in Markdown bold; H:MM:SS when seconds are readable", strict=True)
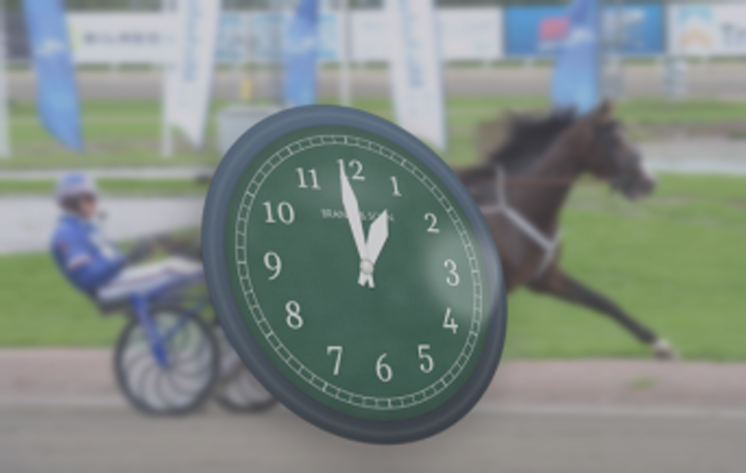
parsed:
**12:59**
